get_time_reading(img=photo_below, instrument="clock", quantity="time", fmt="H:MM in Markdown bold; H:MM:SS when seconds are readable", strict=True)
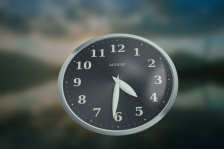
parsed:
**4:31**
